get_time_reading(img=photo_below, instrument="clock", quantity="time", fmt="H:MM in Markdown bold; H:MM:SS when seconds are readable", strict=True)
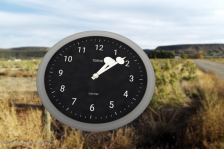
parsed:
**1:08**
